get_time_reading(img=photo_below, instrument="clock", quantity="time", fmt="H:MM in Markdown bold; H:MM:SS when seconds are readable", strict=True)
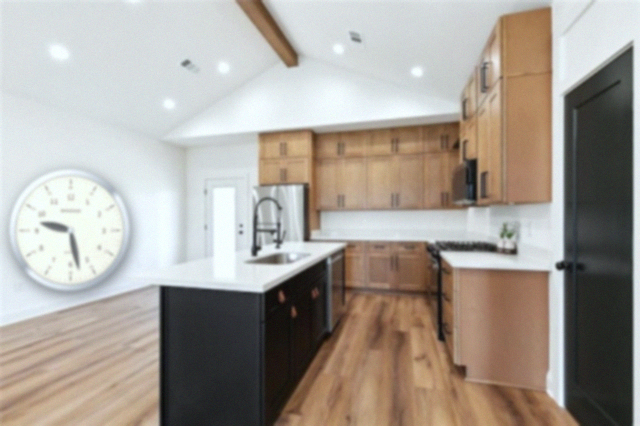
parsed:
**9:28**
